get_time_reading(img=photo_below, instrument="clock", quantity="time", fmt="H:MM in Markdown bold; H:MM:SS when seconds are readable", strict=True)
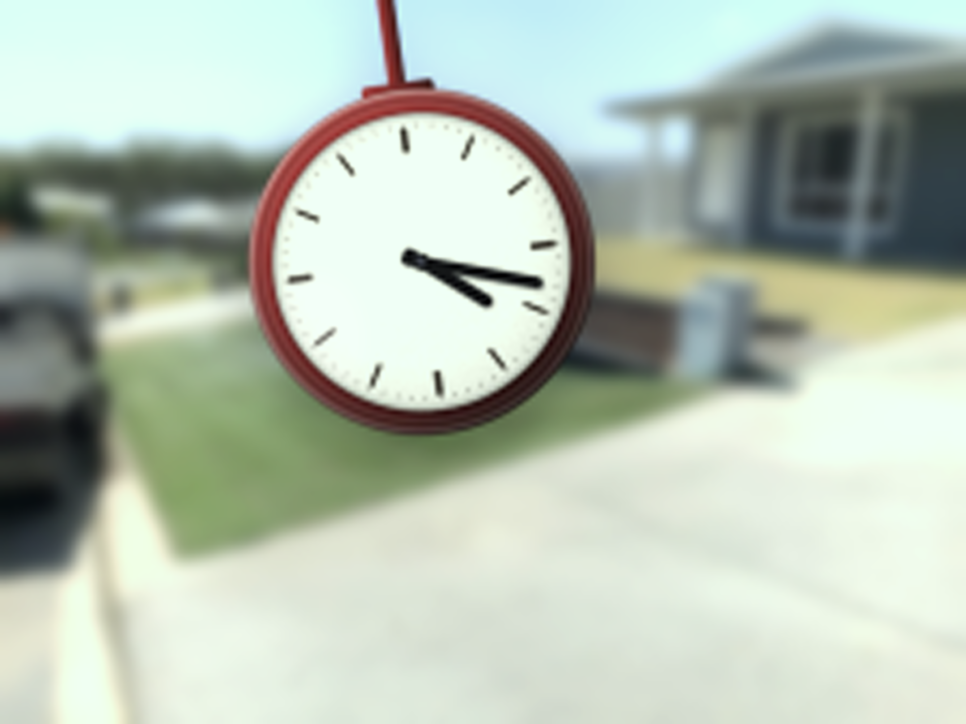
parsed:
**4:18**
